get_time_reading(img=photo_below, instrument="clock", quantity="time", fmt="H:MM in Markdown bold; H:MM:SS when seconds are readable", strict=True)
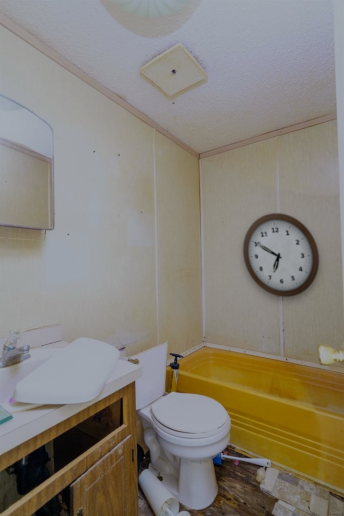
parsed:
**6:50**
